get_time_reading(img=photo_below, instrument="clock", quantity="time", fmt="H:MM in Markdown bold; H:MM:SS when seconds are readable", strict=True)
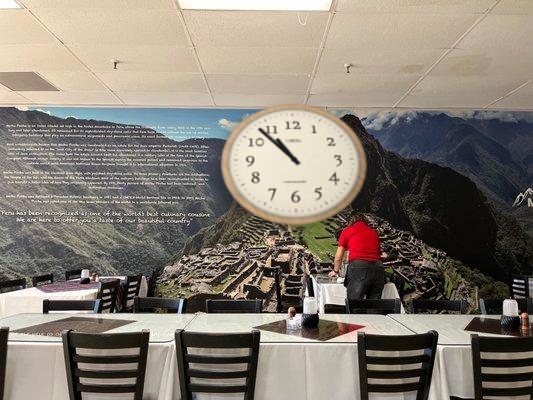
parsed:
**10:53**
